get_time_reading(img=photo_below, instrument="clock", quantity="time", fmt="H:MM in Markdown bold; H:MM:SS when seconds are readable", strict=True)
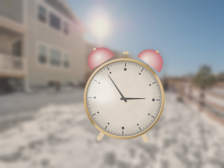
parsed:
**2:54**
